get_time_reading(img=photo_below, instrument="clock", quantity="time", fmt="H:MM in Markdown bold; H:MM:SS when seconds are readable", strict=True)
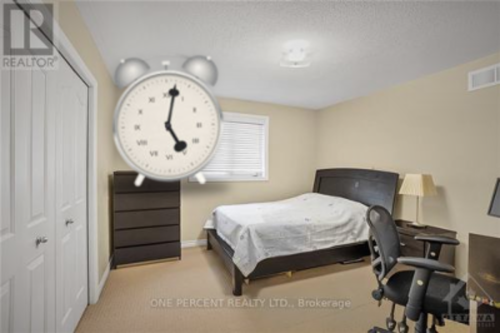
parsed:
**5:02**
